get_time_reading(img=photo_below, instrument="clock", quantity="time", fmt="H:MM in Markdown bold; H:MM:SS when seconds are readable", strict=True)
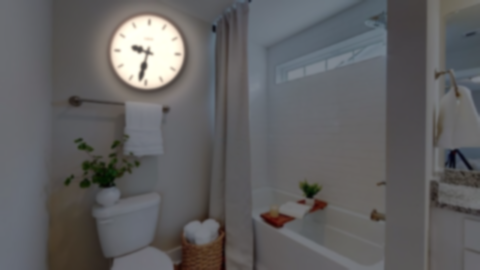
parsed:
**9:32**
